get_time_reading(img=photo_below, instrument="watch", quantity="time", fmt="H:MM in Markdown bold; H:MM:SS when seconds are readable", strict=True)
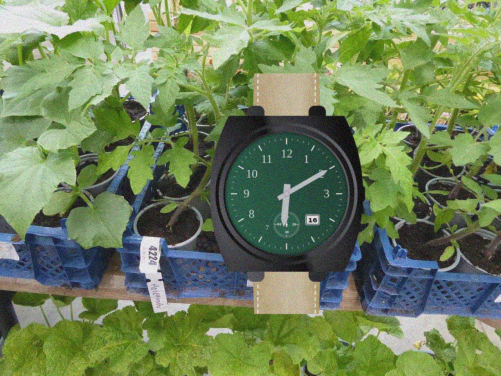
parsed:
**6:10**
